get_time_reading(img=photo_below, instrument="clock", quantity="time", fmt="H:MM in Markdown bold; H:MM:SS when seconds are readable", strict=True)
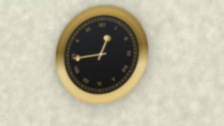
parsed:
**12:44**
